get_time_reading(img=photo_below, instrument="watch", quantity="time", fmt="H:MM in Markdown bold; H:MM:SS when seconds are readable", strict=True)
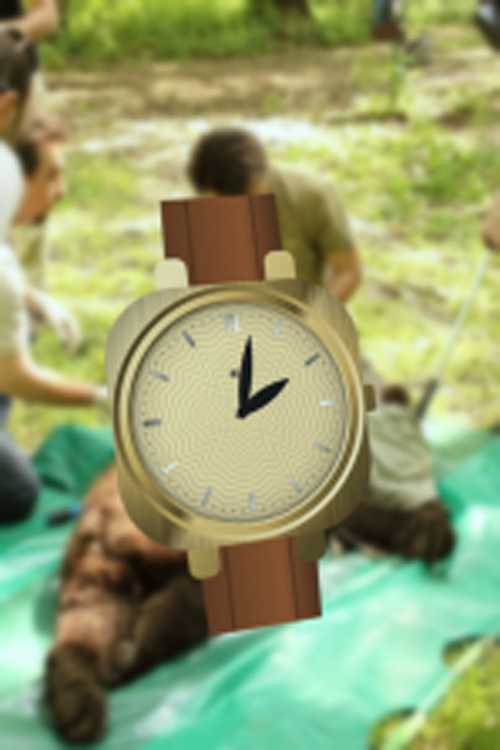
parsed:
**2:02**
